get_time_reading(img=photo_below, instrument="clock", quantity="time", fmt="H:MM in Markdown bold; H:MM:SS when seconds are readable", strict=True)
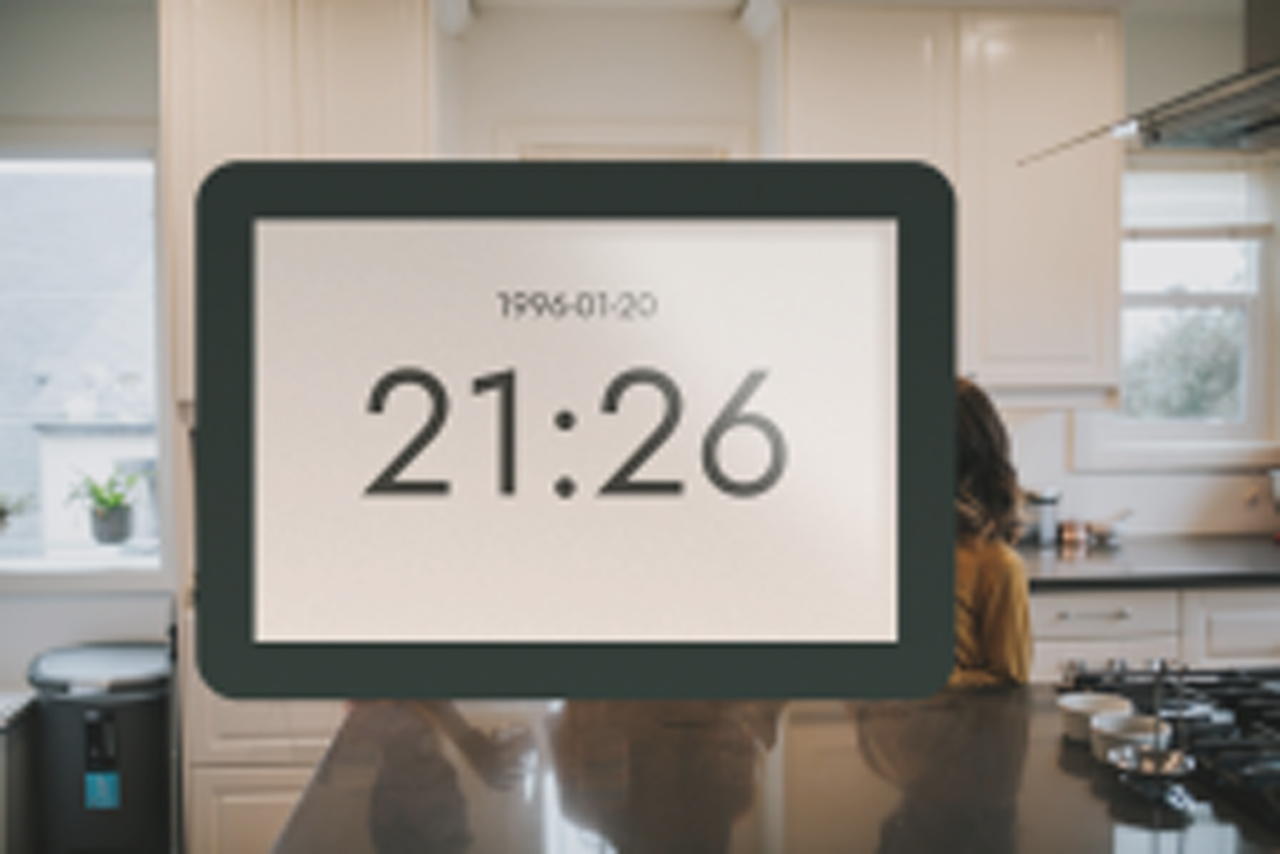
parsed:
**21:26**
